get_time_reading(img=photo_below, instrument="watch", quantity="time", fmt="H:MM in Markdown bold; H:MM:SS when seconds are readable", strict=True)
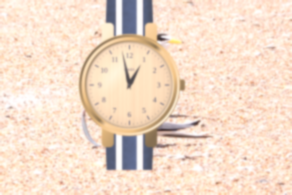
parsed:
**12:58**
